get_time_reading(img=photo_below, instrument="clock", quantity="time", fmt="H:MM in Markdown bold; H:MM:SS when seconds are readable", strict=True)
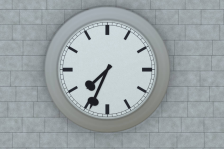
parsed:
**7:34**
